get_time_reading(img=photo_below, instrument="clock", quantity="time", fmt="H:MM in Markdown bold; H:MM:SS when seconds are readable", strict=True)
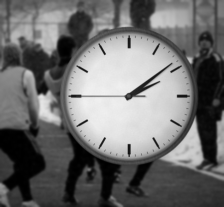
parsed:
**2:08:45**
